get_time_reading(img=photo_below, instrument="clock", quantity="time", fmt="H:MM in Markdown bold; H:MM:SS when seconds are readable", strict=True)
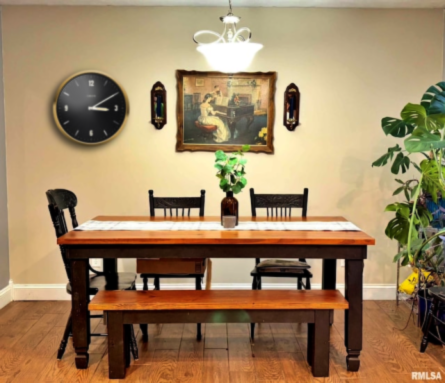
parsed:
**3:10**
